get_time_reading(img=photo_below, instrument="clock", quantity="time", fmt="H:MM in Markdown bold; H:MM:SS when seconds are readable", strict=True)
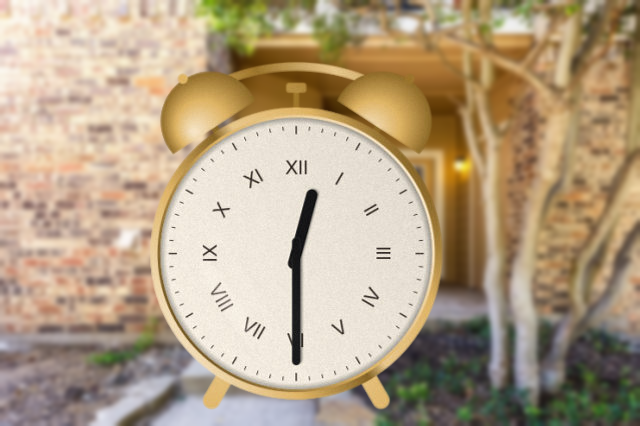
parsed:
**12:30**
